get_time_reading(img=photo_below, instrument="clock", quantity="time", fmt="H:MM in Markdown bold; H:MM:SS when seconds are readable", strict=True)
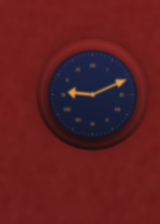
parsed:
**9:11**
